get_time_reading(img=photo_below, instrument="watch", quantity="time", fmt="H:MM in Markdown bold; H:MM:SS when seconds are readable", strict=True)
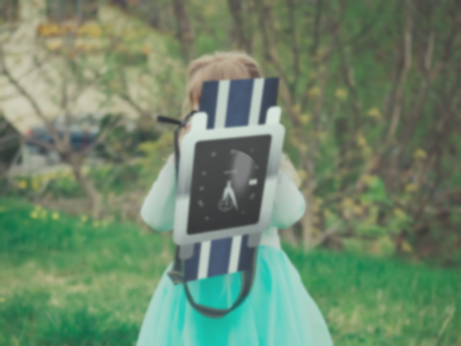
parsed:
**6:26**
